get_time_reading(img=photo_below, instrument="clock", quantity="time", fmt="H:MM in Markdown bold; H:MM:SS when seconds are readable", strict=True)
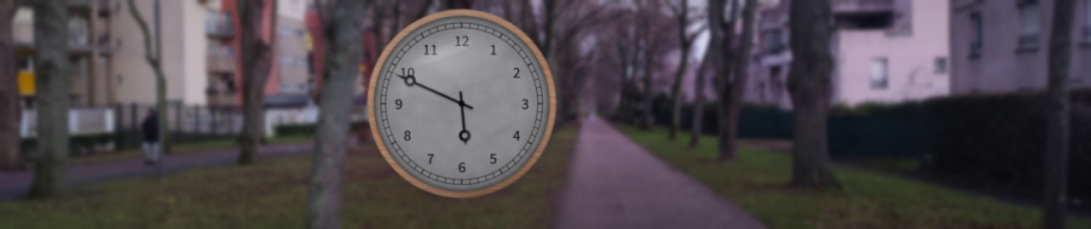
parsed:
**5:49**
